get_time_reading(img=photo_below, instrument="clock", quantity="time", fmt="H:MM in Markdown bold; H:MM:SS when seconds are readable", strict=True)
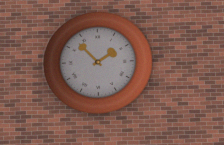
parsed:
**1:53**
